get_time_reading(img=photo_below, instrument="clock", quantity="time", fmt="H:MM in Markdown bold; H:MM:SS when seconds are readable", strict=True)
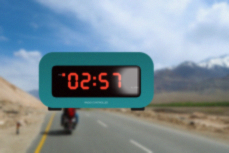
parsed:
**2:57**
